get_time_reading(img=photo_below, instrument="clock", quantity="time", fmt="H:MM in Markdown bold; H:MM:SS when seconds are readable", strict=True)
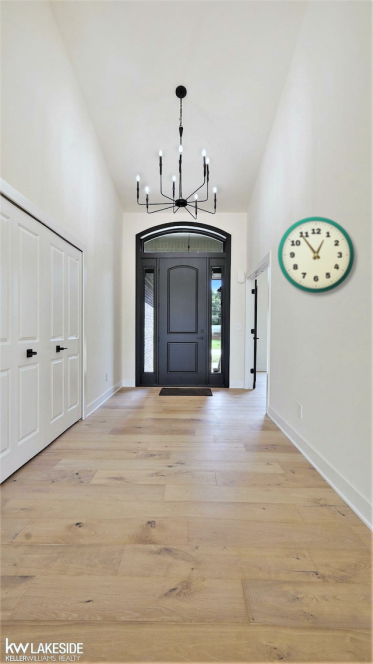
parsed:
**12:54**
